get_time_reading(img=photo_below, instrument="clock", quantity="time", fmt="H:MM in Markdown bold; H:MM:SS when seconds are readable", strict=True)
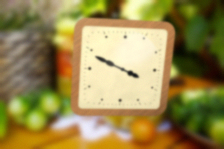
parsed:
**3:49**
